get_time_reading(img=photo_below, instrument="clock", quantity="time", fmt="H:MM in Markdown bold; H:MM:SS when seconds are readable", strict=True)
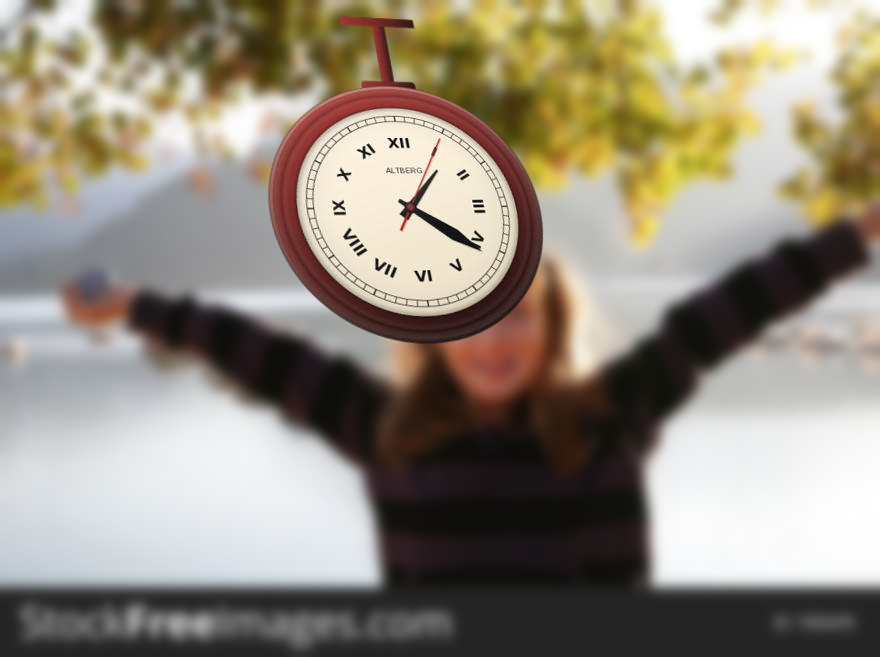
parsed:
**1:21:05**
